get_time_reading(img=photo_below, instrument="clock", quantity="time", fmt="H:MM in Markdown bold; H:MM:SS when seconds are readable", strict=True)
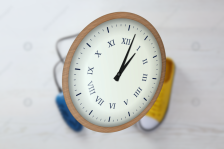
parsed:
**1:02**
